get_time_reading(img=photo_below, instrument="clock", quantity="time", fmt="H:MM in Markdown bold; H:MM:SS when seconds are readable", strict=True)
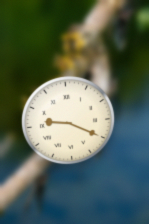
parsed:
**9:20**
